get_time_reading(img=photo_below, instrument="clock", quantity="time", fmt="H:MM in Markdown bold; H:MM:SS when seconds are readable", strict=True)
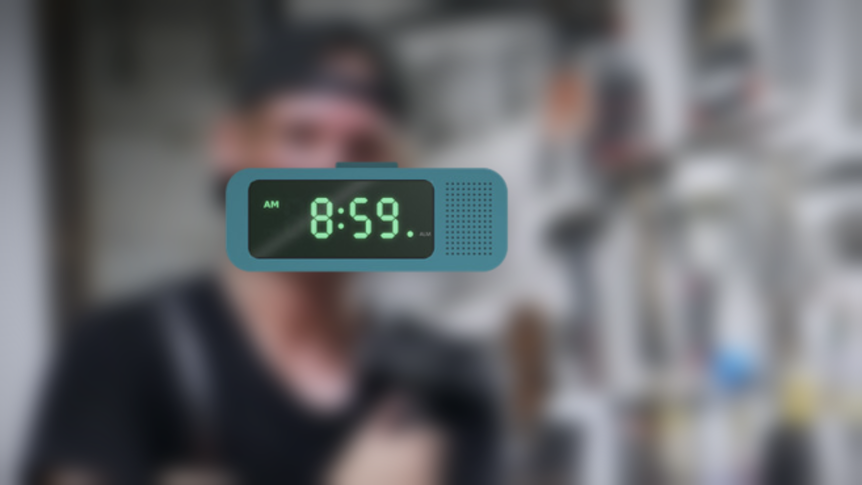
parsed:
**8:59**
